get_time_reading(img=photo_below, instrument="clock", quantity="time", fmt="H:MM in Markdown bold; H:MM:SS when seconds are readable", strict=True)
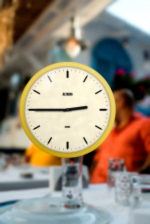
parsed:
**2:45**
